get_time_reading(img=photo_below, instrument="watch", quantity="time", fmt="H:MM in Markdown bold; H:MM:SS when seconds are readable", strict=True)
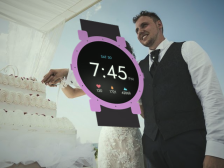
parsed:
**7:45**
